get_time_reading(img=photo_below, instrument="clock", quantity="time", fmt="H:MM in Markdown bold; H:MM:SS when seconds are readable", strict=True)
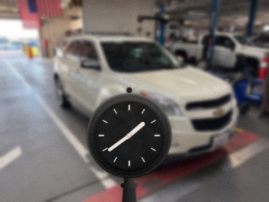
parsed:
**1:39**
